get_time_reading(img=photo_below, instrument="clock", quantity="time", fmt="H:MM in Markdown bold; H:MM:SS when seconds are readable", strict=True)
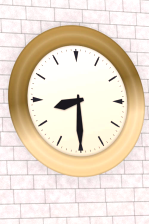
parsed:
**8:30**
